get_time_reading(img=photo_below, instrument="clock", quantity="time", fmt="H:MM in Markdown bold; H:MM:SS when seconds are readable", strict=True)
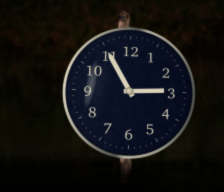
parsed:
**2:55**
